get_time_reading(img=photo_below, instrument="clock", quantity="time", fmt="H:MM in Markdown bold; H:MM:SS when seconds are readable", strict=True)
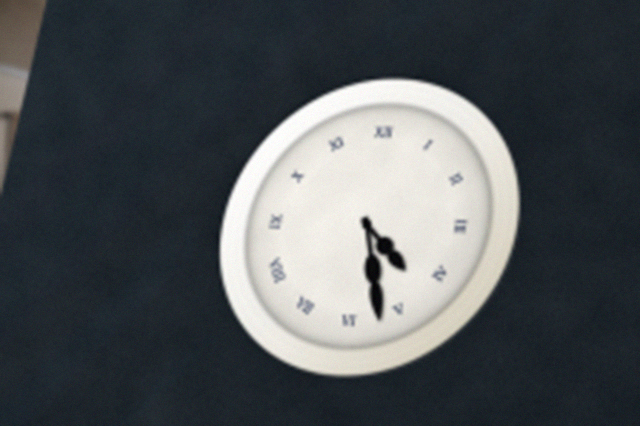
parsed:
**4:27**
